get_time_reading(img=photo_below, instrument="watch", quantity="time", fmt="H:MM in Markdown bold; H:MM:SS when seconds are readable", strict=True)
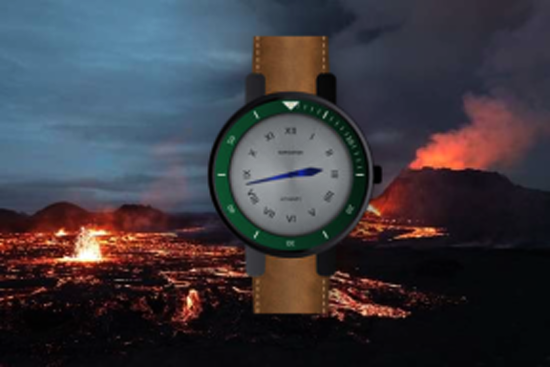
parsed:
**2:43**
